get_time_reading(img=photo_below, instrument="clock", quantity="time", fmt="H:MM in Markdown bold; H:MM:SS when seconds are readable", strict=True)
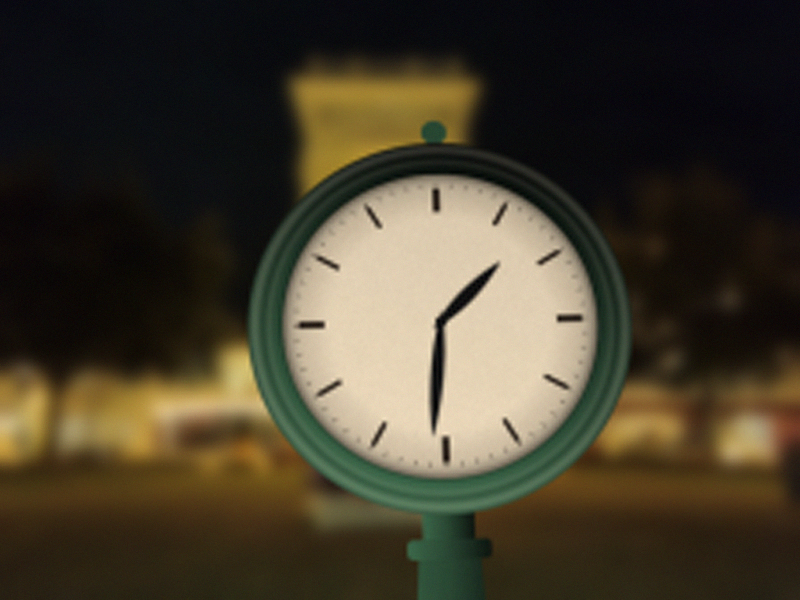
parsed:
**1:31**
